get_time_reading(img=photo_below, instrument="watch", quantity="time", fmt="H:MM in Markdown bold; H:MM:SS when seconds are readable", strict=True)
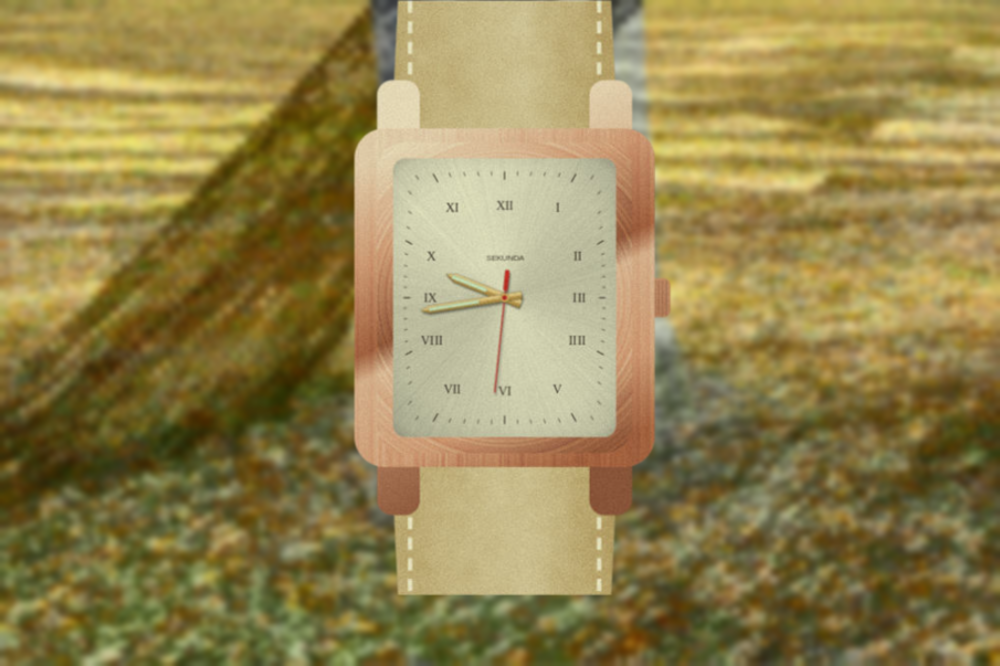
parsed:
**9:43:31**
